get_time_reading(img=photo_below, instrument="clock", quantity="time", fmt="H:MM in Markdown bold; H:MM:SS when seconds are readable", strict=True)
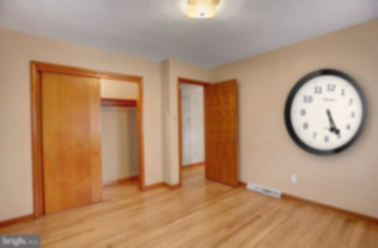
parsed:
**5:25**
